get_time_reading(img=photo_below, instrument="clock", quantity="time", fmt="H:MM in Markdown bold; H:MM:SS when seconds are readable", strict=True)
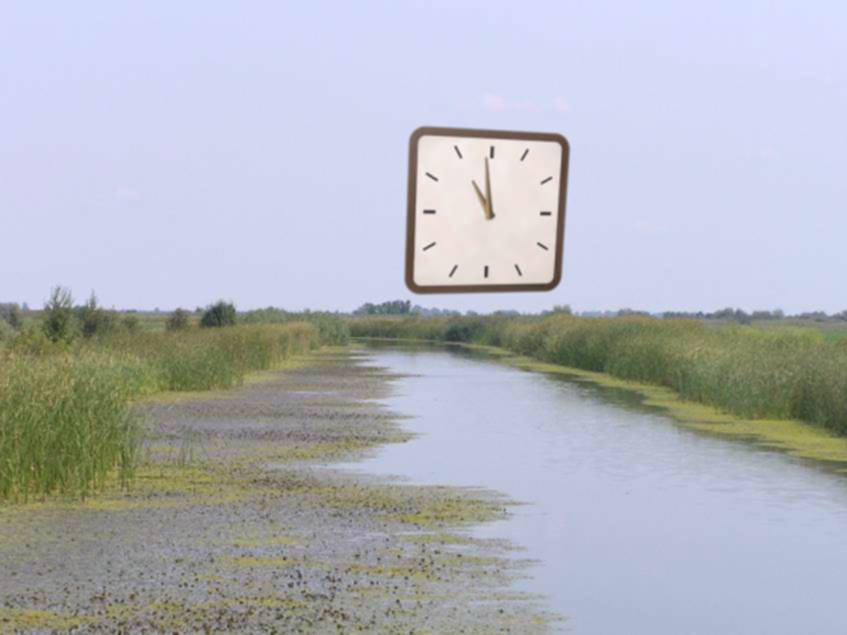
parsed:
**10:59**
